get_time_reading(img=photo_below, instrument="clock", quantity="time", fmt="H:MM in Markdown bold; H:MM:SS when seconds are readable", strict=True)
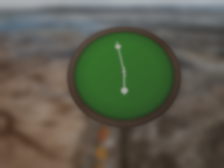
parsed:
**5:58**
